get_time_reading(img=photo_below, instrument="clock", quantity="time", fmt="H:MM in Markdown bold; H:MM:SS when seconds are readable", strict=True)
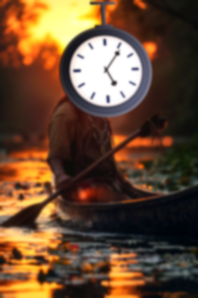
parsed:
**5:06**
